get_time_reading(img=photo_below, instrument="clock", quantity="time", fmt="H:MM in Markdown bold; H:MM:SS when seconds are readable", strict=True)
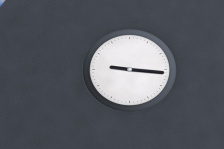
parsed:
**9:16**
